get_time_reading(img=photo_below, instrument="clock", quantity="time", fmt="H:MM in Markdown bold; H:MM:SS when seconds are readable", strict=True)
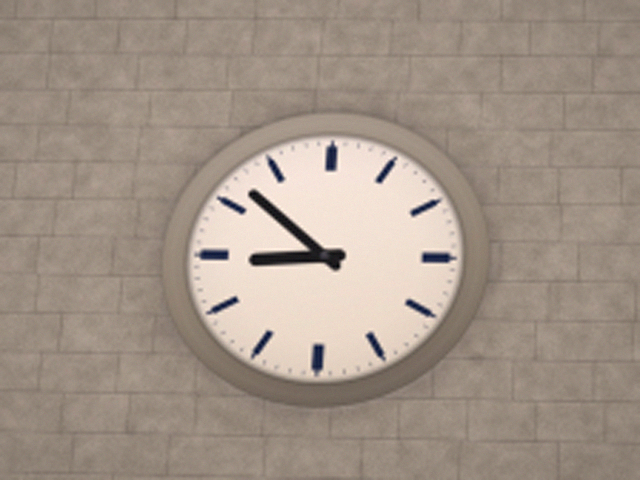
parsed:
**8:52**
